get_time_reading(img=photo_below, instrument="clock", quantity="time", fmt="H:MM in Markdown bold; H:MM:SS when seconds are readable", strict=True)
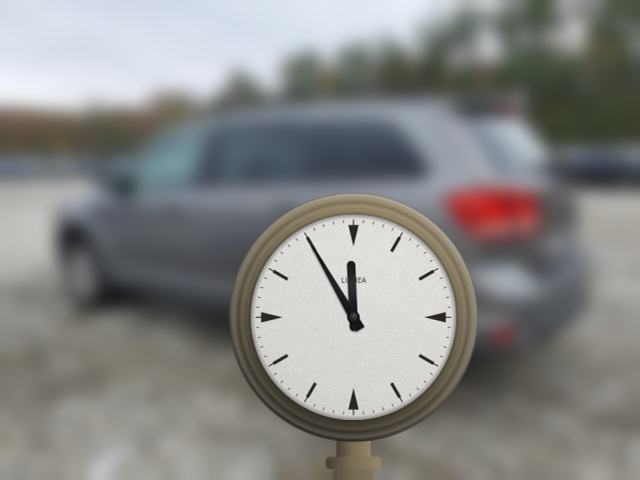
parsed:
**11:55**
